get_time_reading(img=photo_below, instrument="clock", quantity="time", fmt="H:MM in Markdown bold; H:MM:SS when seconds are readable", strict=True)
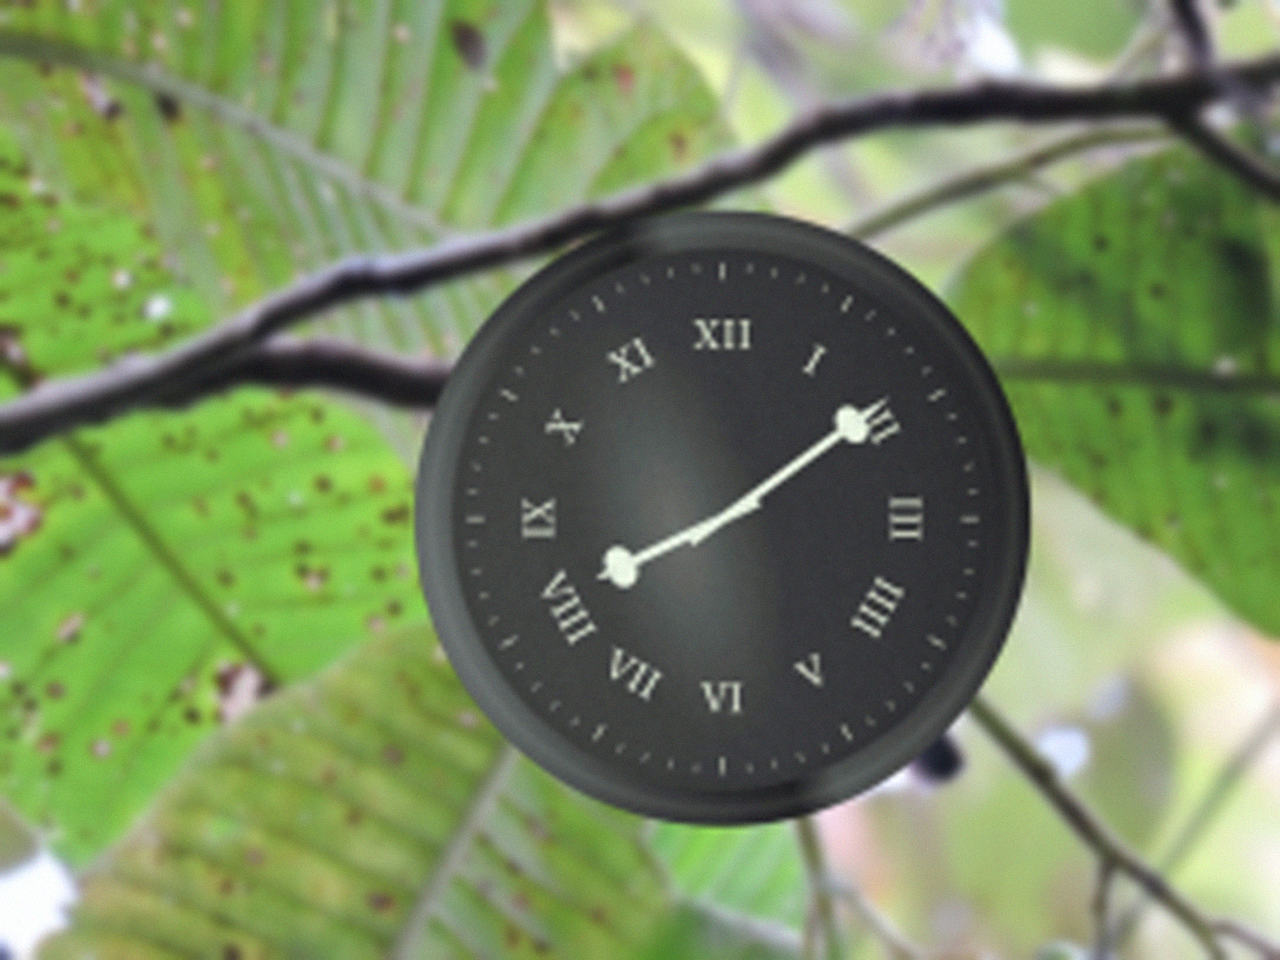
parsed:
**8:09**
